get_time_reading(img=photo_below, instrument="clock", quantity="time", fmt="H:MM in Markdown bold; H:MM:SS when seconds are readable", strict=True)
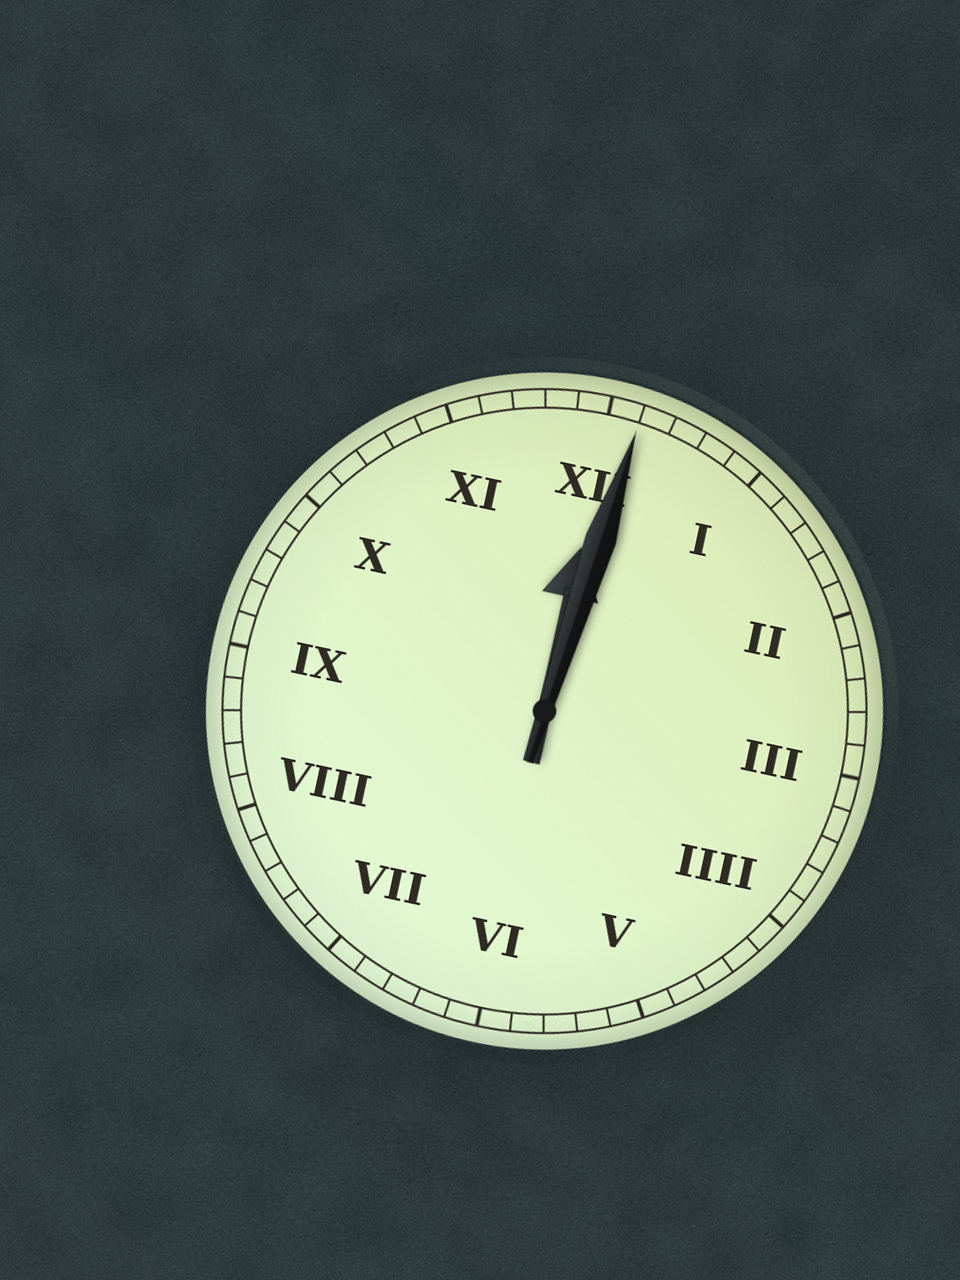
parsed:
**12:01**
